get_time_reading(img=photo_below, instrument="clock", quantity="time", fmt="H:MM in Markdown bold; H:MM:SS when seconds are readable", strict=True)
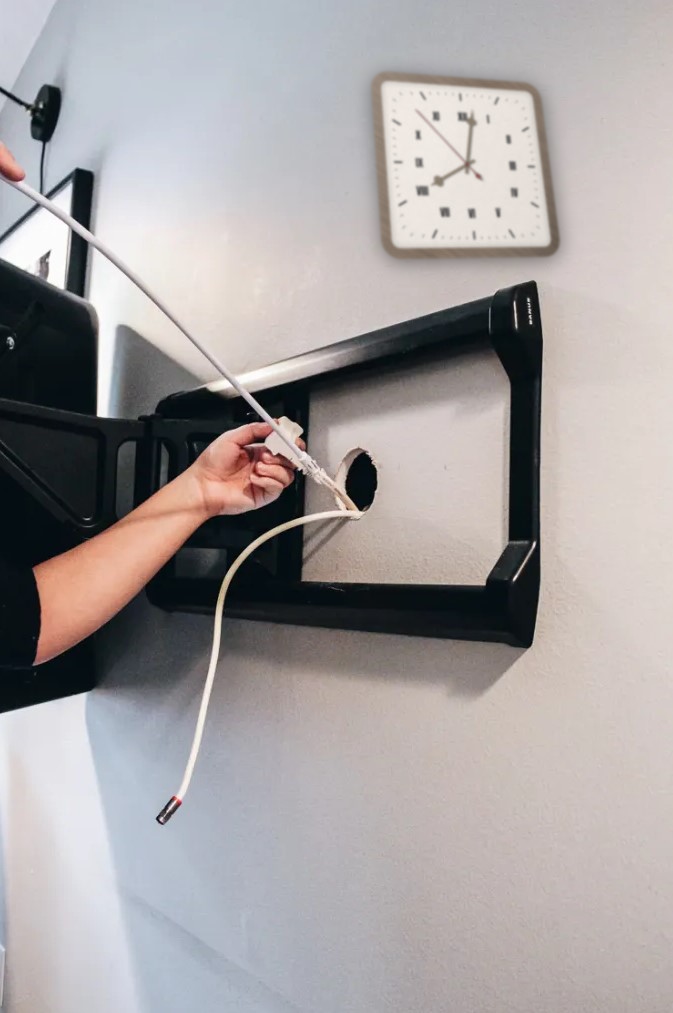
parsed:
**8:01:53**
